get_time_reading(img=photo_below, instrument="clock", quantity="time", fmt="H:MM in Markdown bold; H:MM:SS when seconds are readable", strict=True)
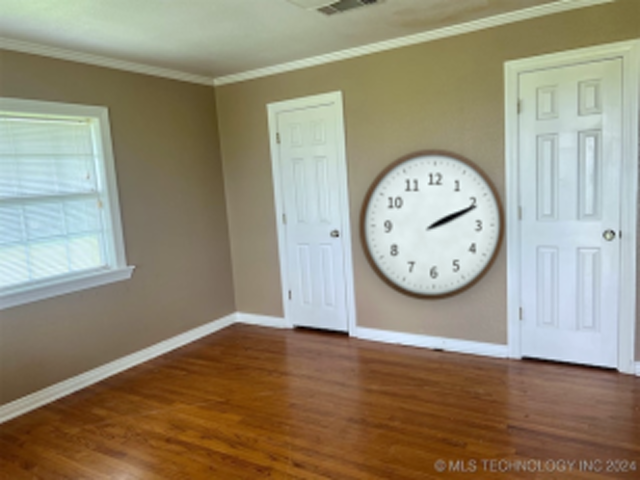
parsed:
**2:11**
